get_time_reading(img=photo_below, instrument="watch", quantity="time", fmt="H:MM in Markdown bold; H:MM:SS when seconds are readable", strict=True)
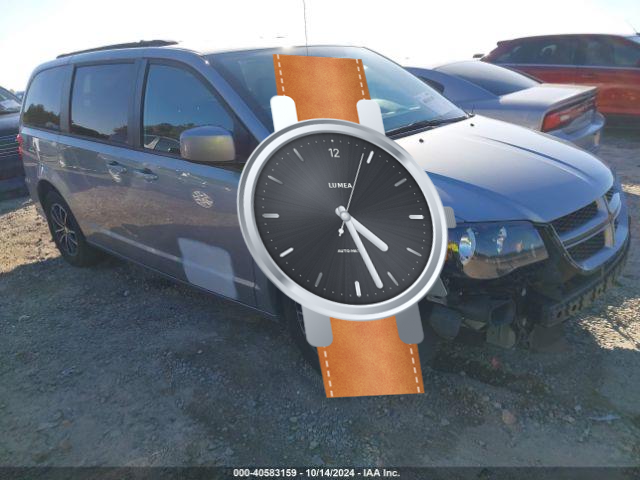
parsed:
**4:27:04**
